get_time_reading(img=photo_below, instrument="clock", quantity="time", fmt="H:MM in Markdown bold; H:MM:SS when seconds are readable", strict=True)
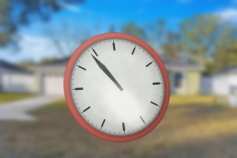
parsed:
**10:54**
